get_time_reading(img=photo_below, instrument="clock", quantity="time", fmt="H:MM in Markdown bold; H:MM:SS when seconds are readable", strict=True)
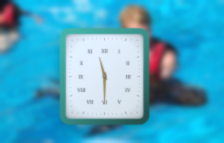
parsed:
**11:30**
